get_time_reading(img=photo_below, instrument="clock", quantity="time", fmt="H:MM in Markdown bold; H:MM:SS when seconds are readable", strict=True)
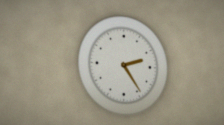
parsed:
**2:24**
